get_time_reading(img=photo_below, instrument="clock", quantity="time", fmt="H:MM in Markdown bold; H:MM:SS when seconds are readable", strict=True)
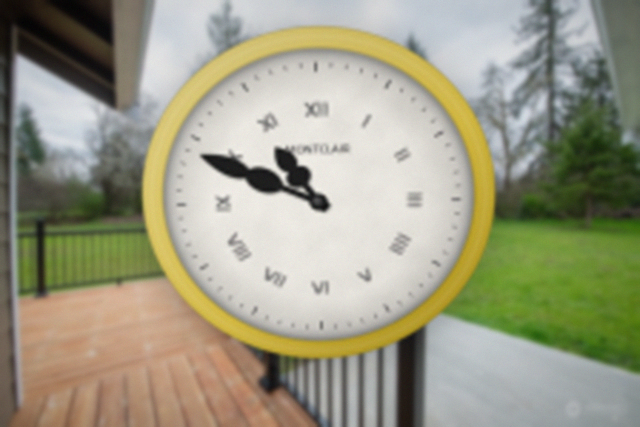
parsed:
**10:49**
